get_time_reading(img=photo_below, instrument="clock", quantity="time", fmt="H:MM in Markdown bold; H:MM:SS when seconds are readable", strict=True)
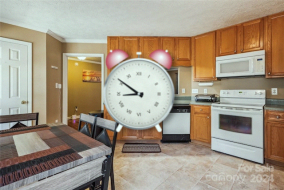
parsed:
**8:51**
